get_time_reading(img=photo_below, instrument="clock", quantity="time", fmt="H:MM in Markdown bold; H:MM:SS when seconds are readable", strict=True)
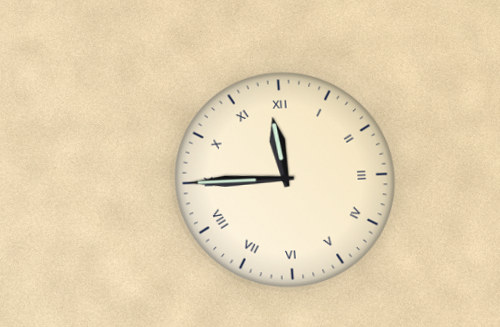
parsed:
**11:45**
